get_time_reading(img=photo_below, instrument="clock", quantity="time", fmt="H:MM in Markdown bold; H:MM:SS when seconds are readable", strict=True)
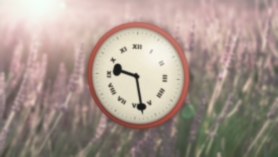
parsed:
**9:28**
